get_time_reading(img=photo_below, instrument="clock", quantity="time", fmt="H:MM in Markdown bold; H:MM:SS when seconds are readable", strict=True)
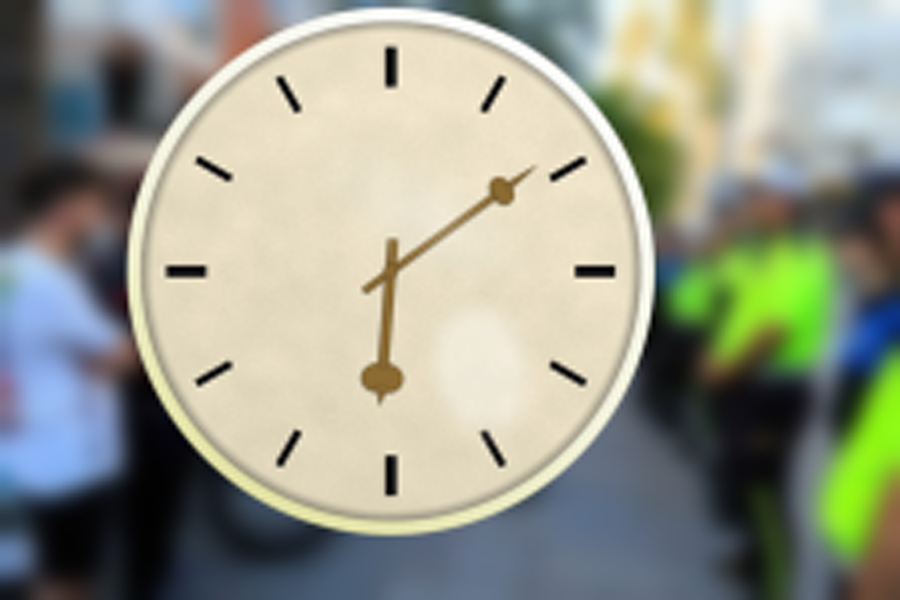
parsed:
**6:09**
